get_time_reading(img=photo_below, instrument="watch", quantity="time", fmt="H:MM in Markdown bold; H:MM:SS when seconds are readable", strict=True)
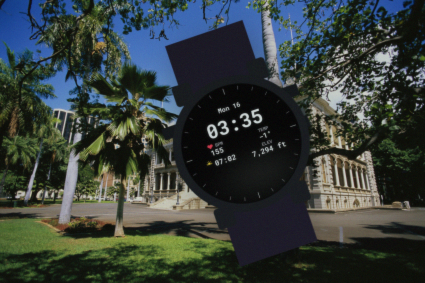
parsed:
**3:35**
